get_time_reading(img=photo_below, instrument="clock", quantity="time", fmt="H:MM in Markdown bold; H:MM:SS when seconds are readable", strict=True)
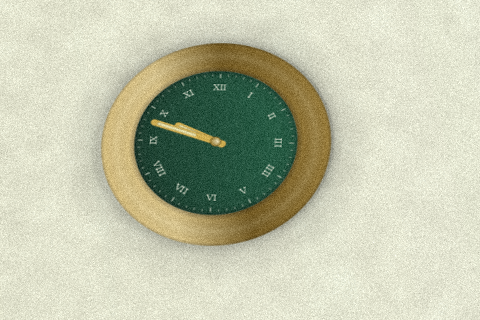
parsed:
**9:48**
